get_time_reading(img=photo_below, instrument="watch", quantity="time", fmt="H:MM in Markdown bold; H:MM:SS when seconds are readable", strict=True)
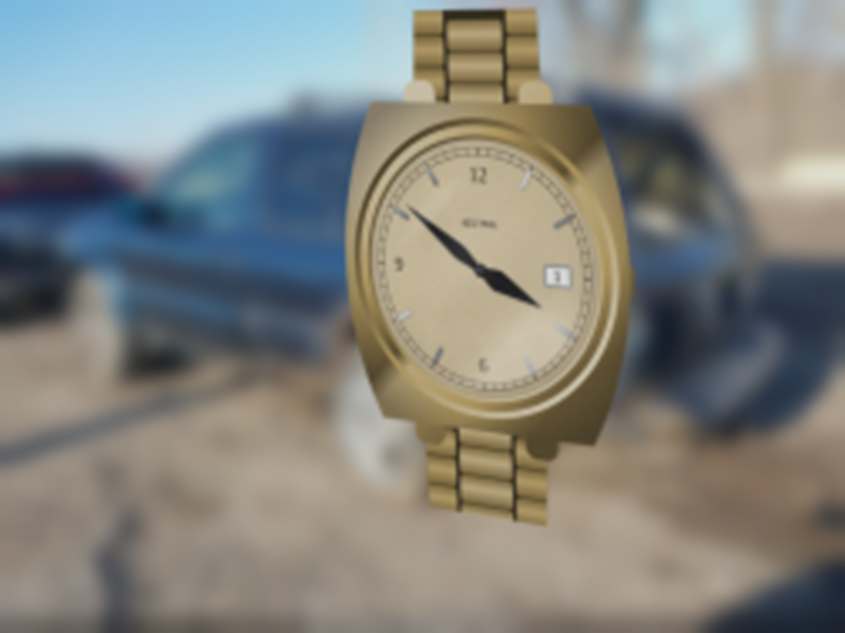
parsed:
**3:51**
